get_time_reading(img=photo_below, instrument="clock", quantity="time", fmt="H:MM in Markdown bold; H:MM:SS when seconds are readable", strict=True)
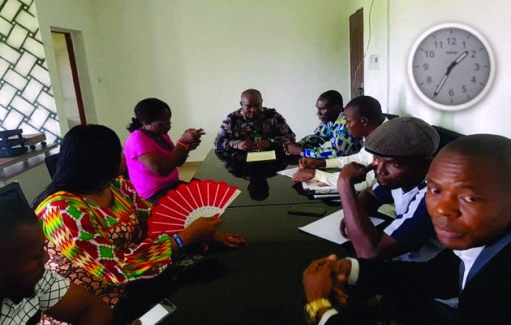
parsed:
**1:35**
